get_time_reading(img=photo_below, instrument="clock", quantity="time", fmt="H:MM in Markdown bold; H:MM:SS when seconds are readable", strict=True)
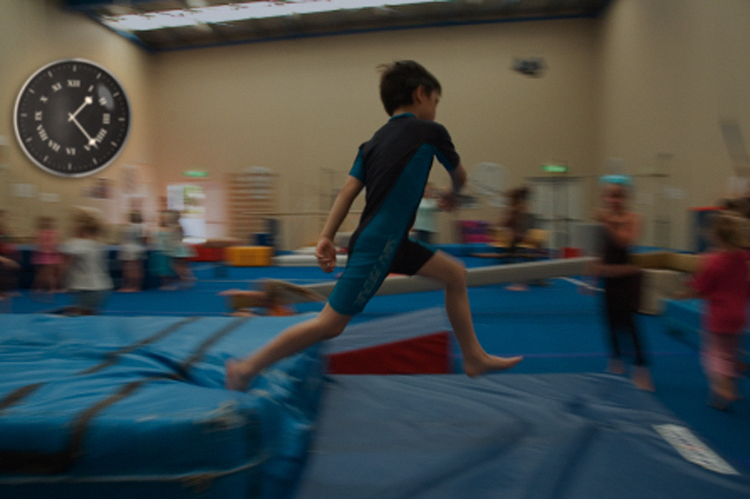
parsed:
**1:23**
